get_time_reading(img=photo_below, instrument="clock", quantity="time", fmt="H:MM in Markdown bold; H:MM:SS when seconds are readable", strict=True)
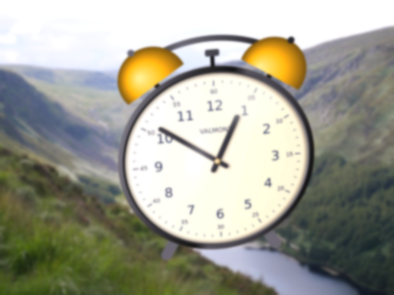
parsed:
**12:51**
